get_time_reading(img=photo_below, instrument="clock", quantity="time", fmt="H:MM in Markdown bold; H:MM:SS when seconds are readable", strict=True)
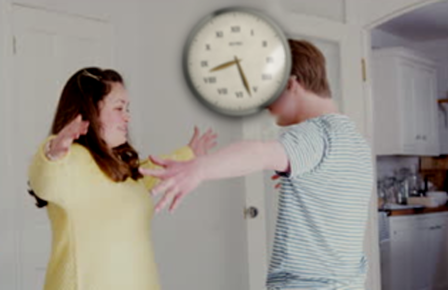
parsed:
**8:27**
